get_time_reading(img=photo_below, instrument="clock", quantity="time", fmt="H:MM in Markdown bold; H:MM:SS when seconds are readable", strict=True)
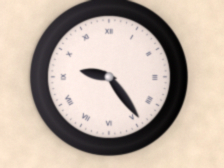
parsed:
**9:24**
